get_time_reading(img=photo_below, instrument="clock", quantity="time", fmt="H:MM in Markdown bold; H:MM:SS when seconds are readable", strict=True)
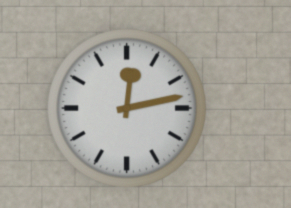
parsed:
**12:13**
